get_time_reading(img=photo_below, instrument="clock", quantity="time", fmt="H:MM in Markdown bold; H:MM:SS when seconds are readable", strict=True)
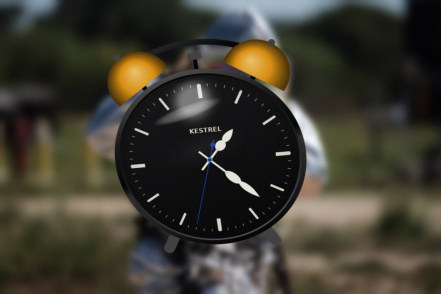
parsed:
**1:22:33**
